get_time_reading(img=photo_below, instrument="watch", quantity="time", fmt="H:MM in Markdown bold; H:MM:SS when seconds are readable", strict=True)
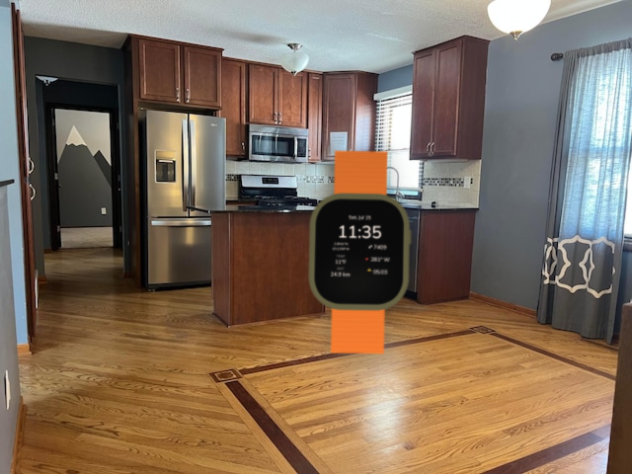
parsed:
**11:35**
